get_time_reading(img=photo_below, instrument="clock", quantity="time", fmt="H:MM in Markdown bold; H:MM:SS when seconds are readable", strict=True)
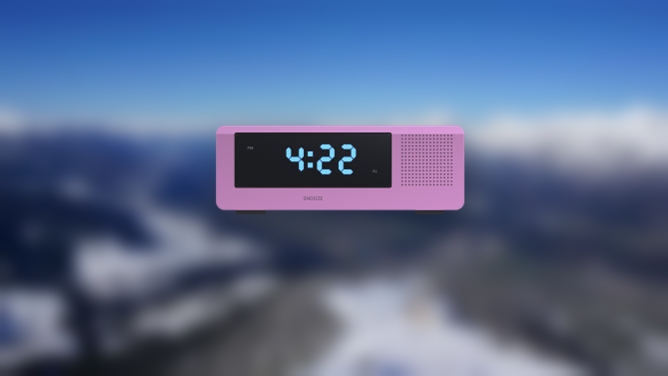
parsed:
**4:22**
